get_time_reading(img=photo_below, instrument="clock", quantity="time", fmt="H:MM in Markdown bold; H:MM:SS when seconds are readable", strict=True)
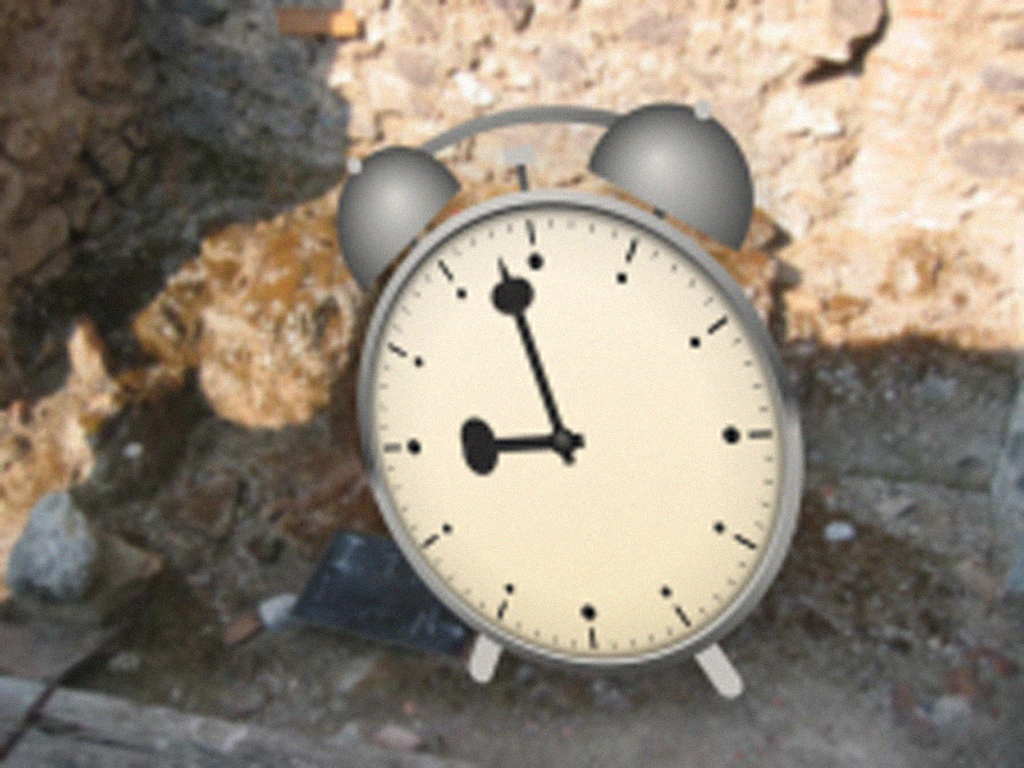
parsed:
**8:58**
